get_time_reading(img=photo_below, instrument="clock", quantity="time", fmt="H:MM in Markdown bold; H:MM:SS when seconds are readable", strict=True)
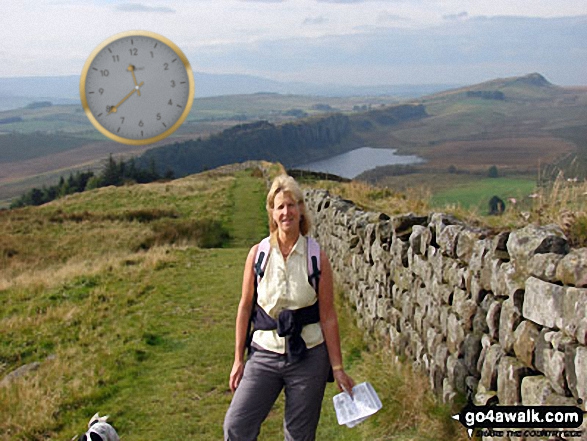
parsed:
**11:39**
